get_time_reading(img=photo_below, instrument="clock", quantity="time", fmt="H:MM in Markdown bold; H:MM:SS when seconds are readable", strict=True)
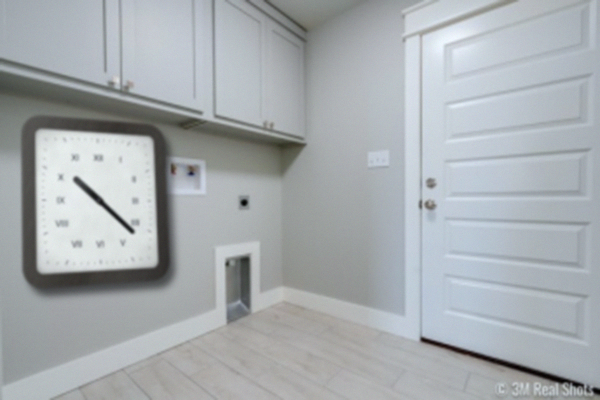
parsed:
**10:22**
